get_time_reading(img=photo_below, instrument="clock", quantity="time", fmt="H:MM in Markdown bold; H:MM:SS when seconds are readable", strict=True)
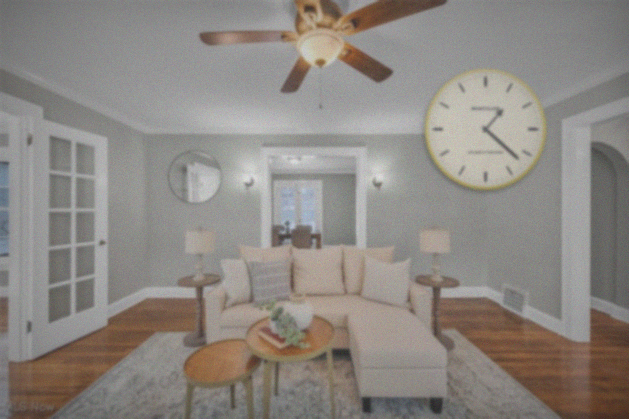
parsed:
**1:22**
